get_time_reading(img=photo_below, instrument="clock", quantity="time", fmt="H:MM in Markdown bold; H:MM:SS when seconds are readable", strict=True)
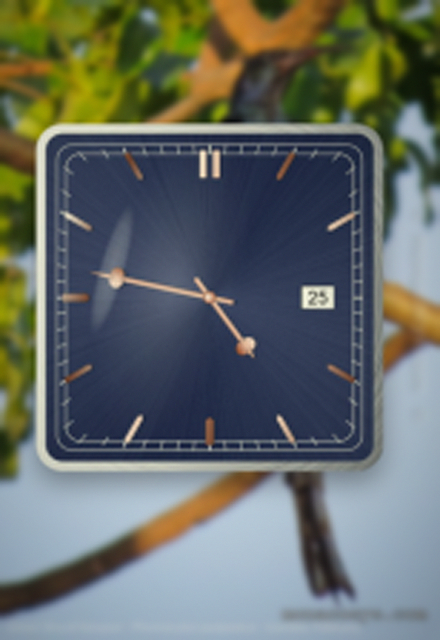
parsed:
**4:47**
